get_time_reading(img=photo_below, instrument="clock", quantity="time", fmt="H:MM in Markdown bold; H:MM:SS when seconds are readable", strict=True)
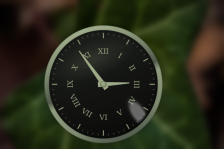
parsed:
**2:54**
